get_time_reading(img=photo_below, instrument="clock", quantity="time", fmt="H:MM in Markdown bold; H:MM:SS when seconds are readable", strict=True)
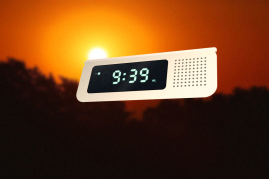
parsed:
**9:39**
